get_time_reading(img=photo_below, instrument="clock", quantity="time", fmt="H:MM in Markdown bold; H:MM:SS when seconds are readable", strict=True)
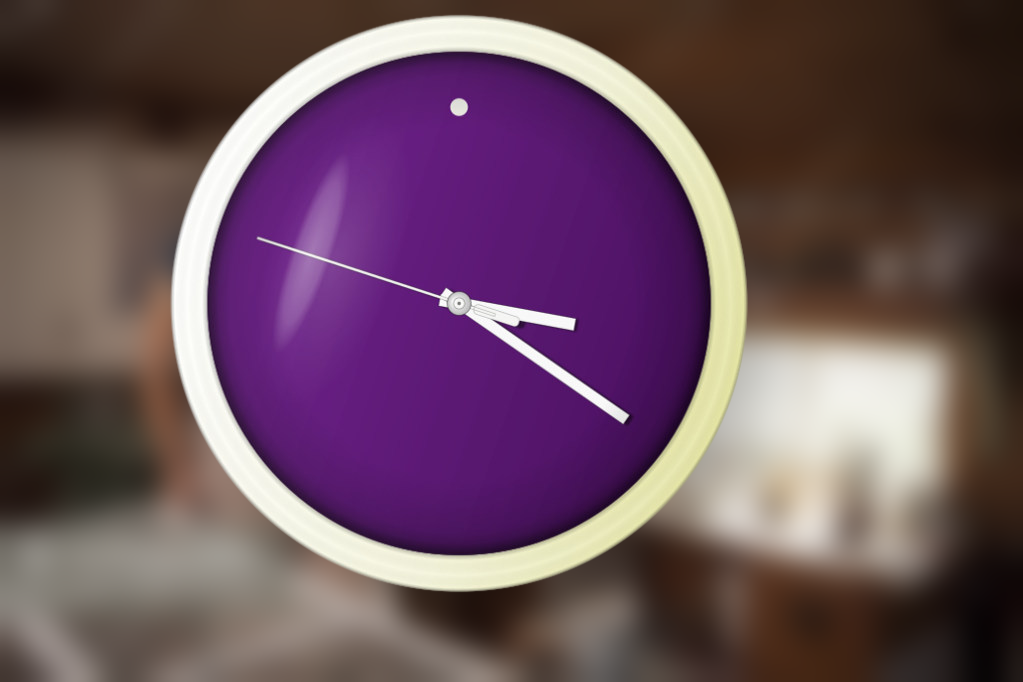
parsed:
**3:20:48**
